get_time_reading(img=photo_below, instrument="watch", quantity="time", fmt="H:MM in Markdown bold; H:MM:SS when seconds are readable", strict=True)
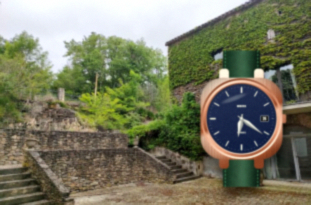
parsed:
**6:21**
